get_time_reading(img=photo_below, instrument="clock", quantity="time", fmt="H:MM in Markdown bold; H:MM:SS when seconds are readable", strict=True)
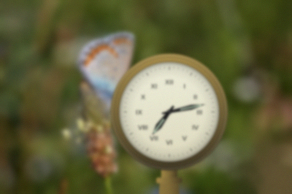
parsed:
**7:13**
